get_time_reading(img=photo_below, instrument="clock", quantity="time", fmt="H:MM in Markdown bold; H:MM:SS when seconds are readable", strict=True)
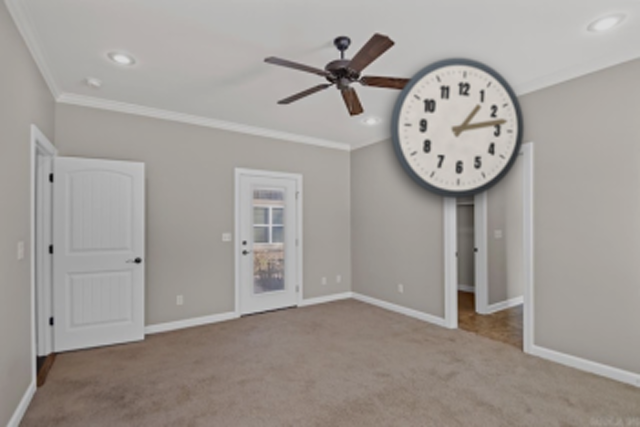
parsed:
**1:13**
